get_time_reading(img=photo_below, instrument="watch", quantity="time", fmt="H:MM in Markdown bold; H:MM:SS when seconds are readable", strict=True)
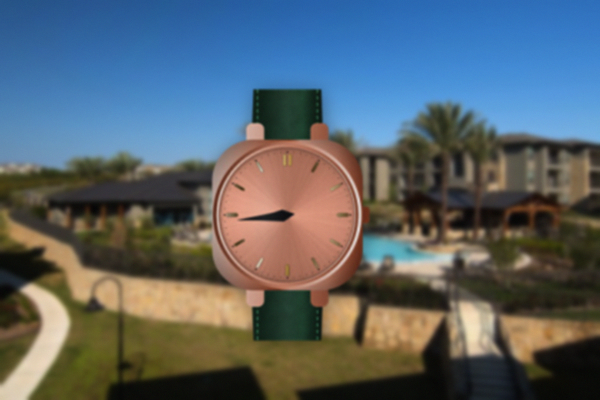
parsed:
**8:44**
